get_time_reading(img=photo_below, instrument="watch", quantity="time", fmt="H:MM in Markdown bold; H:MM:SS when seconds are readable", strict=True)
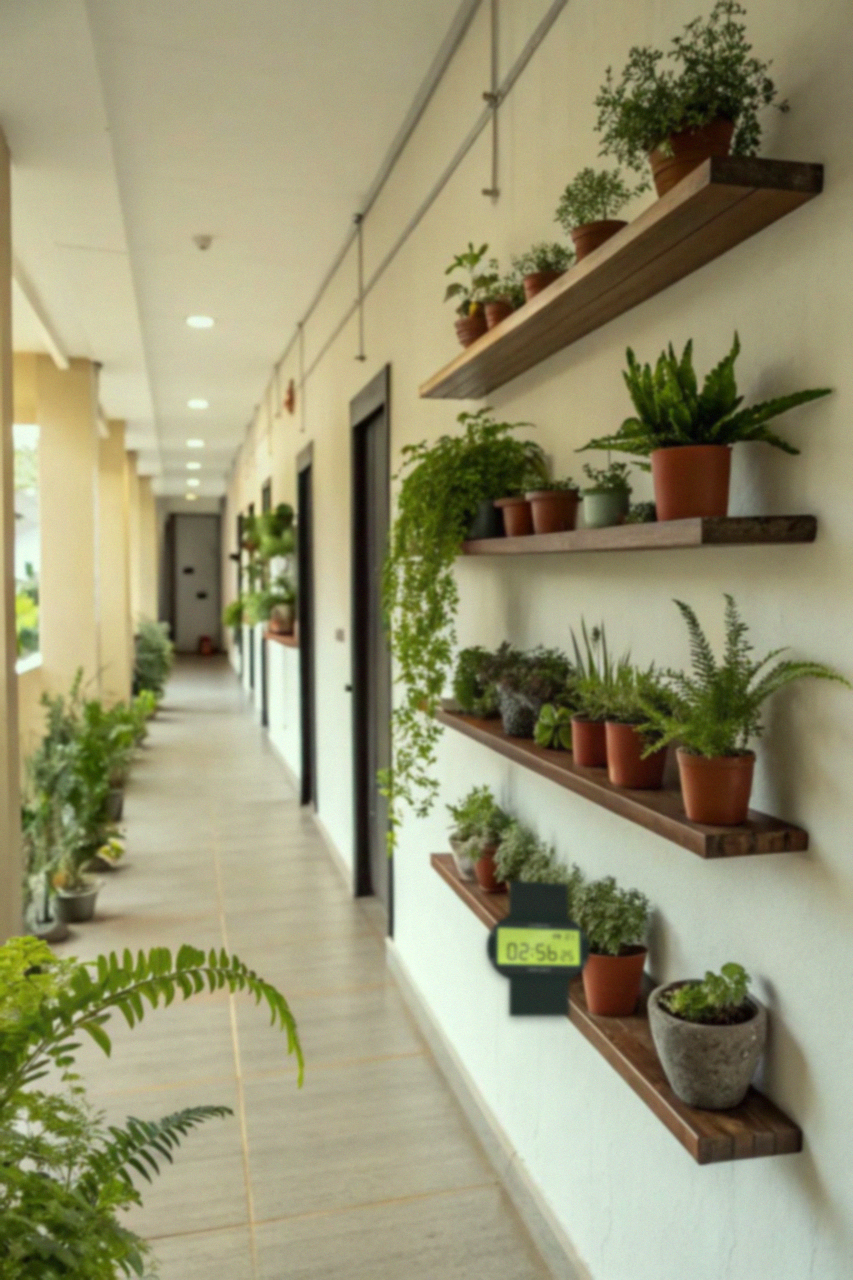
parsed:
**2:56**
